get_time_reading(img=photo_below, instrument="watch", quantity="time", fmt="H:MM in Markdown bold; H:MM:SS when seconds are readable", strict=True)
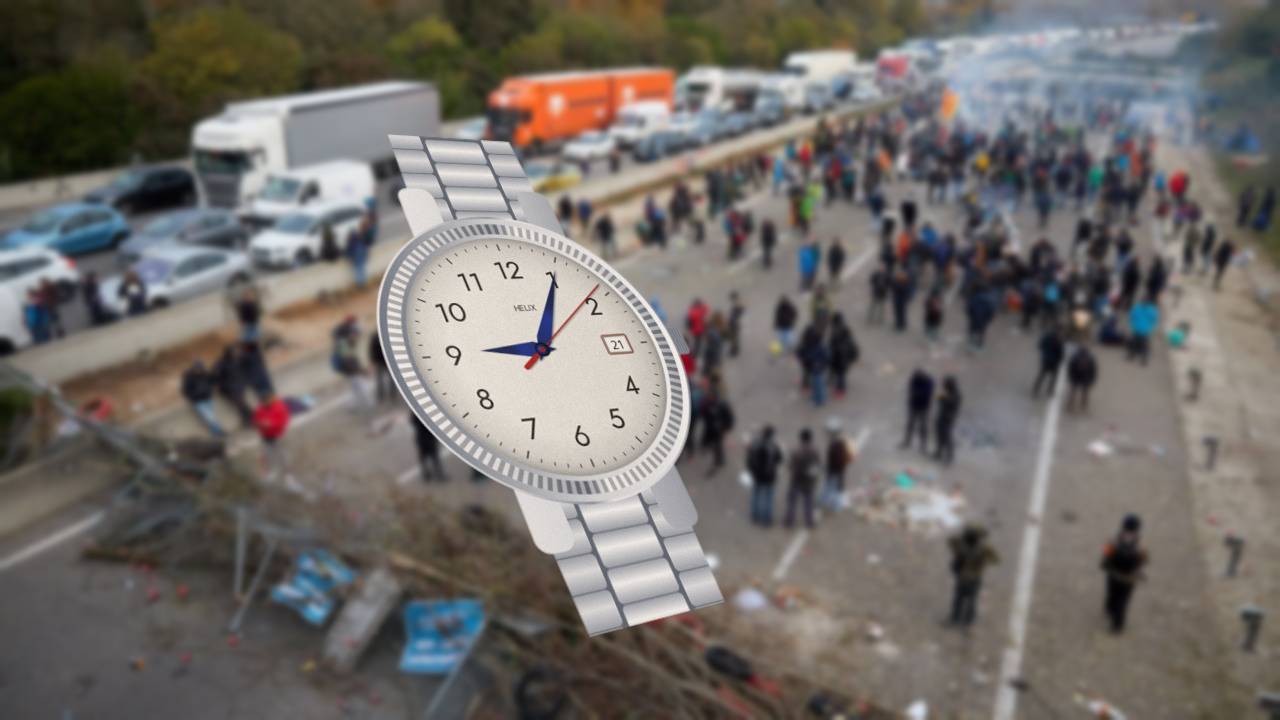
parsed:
**9:05:09**
